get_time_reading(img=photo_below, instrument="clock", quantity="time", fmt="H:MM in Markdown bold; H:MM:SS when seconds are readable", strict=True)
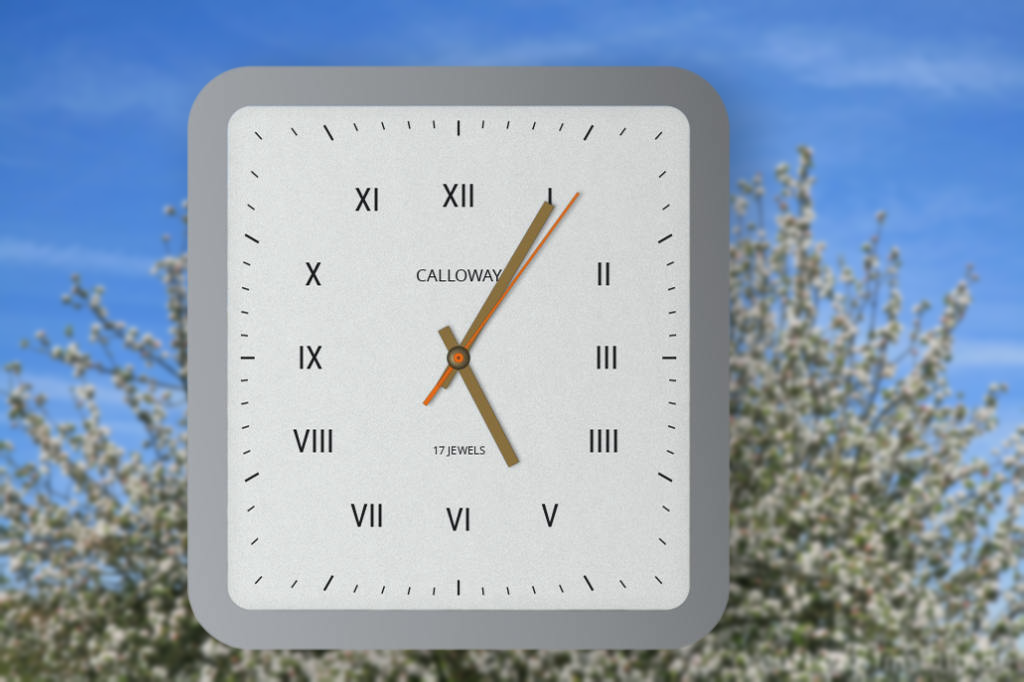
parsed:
**5:05:06**
